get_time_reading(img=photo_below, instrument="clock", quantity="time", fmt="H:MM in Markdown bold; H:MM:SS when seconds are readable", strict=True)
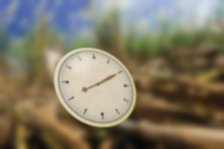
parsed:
**8:10**
